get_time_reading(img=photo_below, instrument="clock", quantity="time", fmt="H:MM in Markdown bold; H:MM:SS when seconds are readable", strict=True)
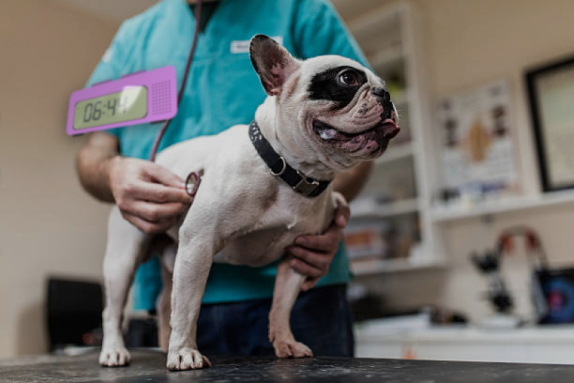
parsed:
**6:44**
